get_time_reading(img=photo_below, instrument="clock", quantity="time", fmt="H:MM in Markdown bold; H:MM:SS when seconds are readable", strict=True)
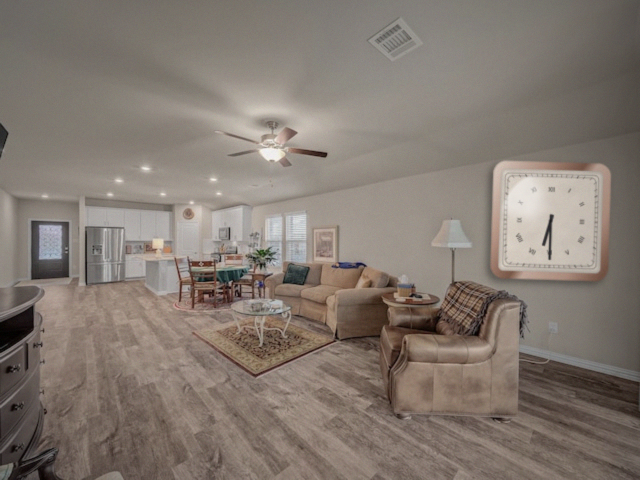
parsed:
**6:30**
